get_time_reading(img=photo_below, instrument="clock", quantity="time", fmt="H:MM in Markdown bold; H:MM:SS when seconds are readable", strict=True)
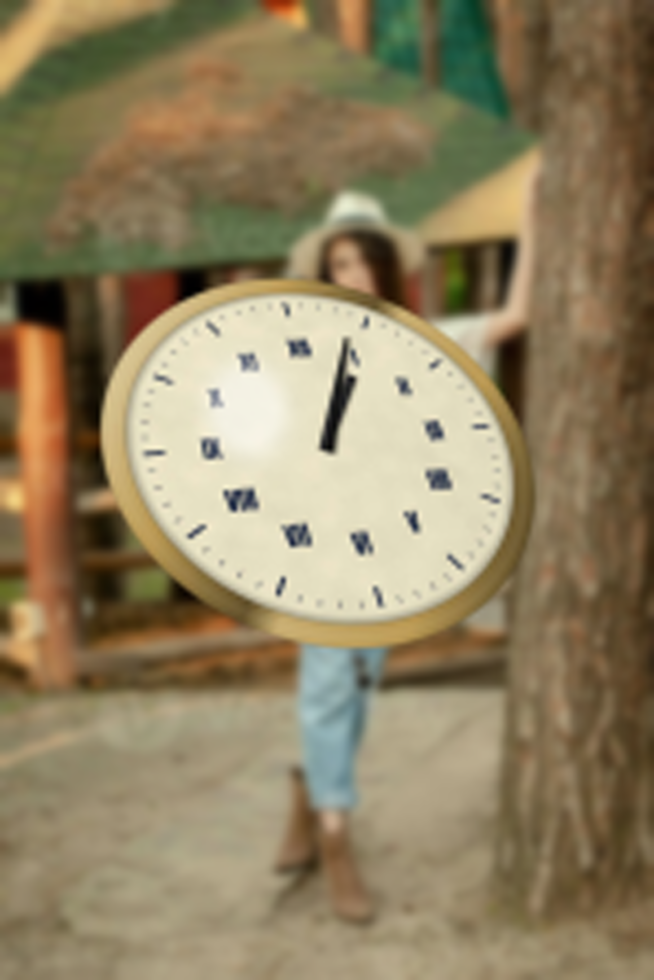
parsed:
**1:04**
